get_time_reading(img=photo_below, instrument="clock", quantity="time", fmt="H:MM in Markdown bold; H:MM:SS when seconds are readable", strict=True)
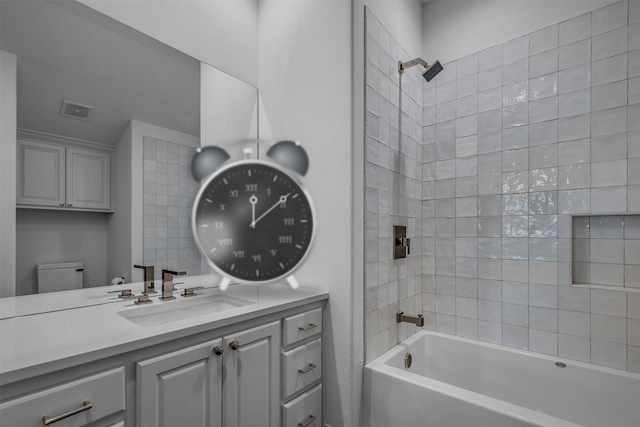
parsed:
**12:09**
